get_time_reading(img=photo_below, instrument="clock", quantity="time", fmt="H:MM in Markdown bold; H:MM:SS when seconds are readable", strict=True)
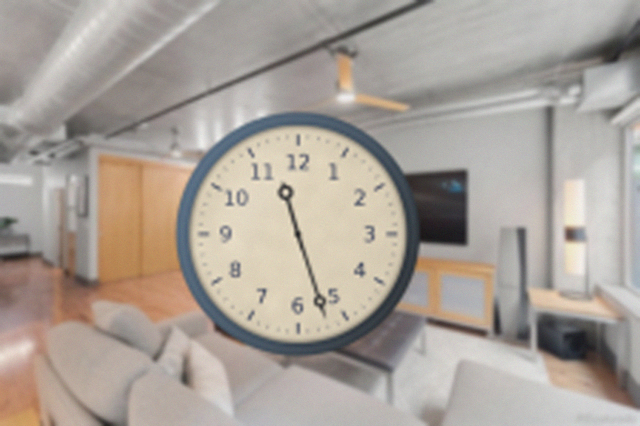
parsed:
**11:27**
